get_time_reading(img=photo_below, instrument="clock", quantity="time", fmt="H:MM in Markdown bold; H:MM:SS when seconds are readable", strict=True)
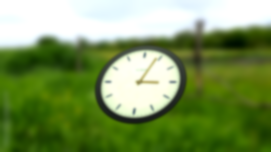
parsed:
**3:04**
